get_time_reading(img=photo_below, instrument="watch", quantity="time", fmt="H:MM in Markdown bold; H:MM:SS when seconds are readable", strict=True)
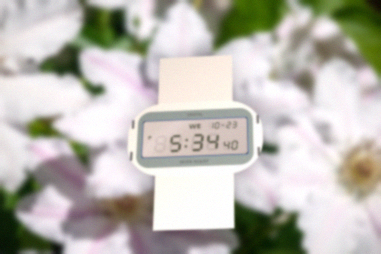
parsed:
**5:34**
